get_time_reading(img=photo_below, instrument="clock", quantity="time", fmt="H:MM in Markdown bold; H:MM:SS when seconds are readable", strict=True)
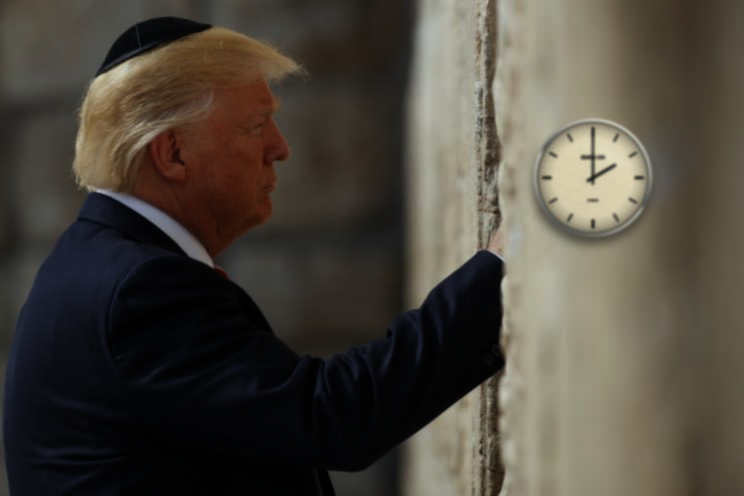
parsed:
**2:00**
